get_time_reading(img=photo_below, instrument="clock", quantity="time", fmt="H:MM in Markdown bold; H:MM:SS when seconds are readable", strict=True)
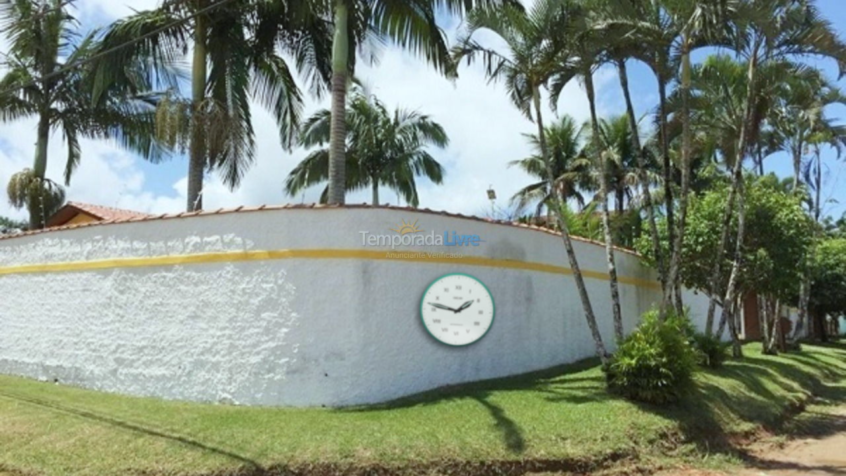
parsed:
**1:47**
